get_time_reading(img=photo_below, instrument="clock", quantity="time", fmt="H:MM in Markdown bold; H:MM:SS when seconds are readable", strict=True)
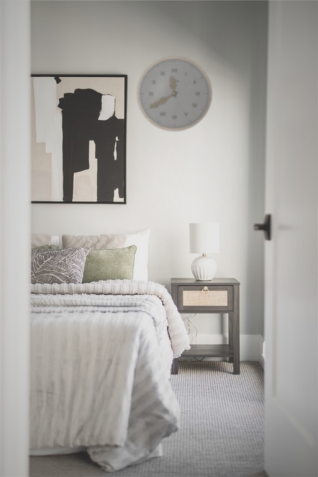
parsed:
**11:40**
